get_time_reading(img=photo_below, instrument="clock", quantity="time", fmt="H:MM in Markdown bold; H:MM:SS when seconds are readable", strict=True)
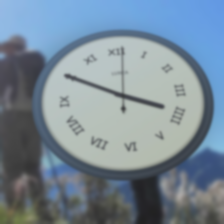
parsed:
**3:50:01**
